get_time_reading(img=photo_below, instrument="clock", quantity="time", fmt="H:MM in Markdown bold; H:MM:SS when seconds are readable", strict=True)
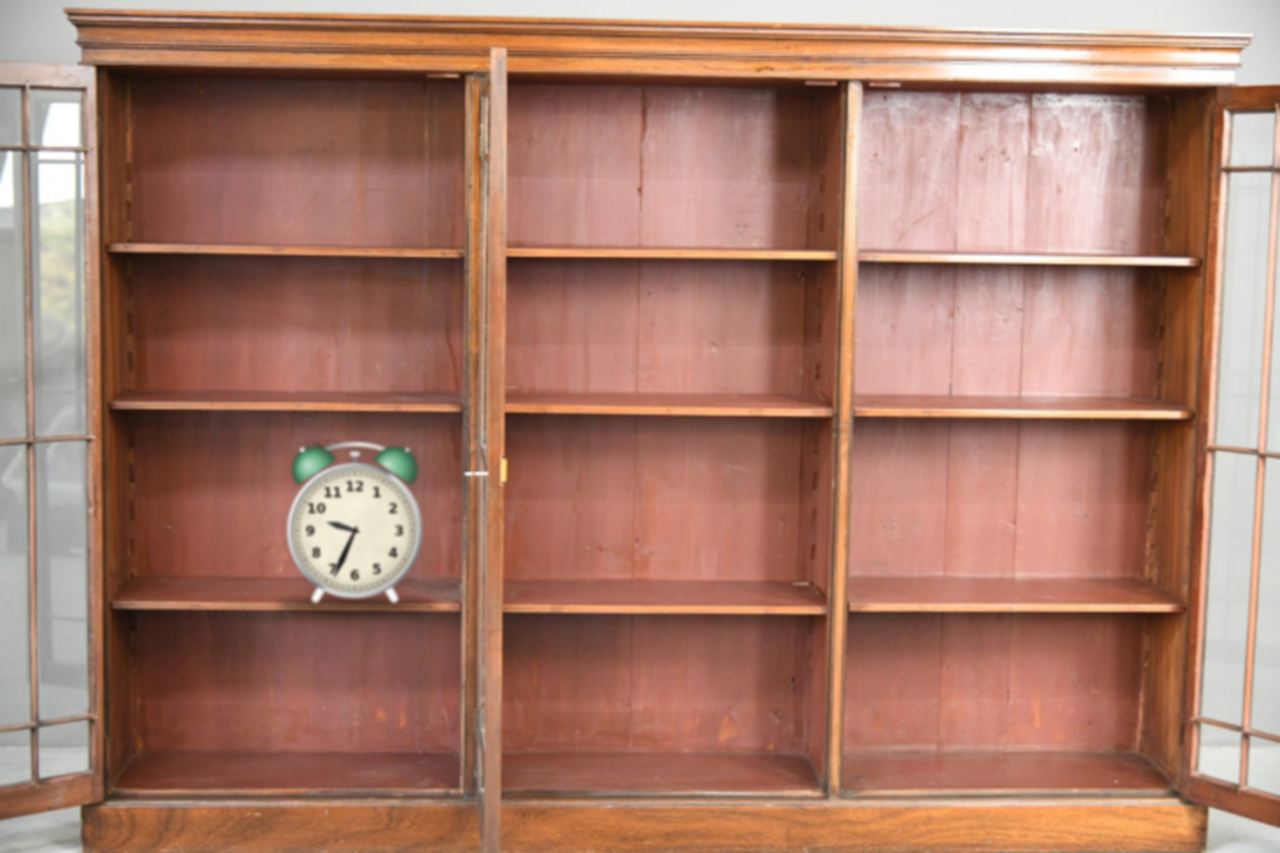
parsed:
**9:34**
